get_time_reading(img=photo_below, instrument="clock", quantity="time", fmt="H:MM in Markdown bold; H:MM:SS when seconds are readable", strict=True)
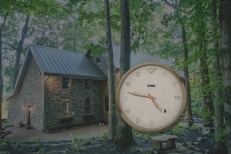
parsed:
**4:47**
